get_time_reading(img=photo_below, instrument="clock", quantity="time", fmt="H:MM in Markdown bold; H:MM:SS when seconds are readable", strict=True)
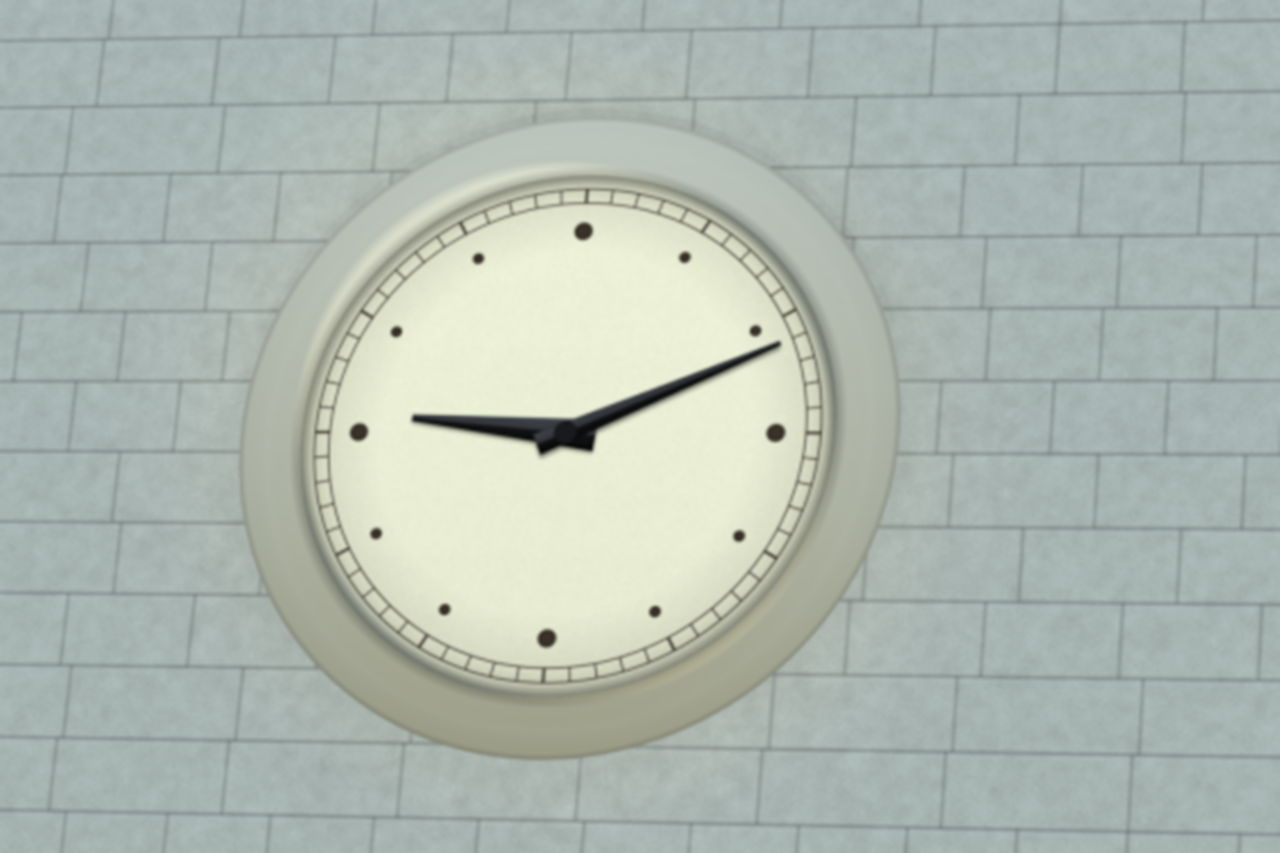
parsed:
**9:11**
